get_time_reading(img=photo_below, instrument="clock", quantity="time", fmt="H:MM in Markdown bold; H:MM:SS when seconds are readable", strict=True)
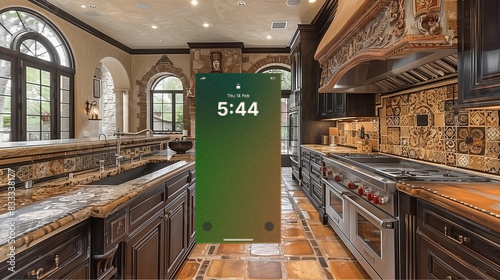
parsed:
**5:44**
